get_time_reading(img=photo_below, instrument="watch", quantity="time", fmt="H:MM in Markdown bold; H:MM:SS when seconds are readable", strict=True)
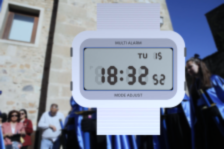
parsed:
**18:32:52**
